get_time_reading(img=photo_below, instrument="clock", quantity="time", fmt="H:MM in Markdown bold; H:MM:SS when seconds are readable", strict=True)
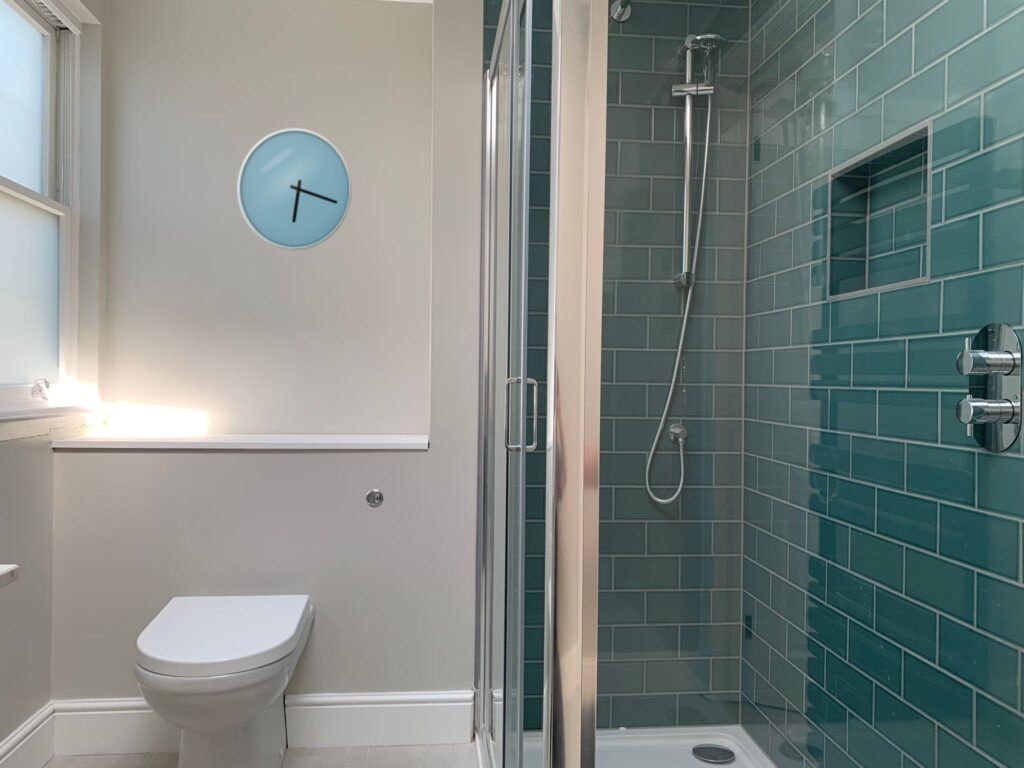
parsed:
**6:18**
